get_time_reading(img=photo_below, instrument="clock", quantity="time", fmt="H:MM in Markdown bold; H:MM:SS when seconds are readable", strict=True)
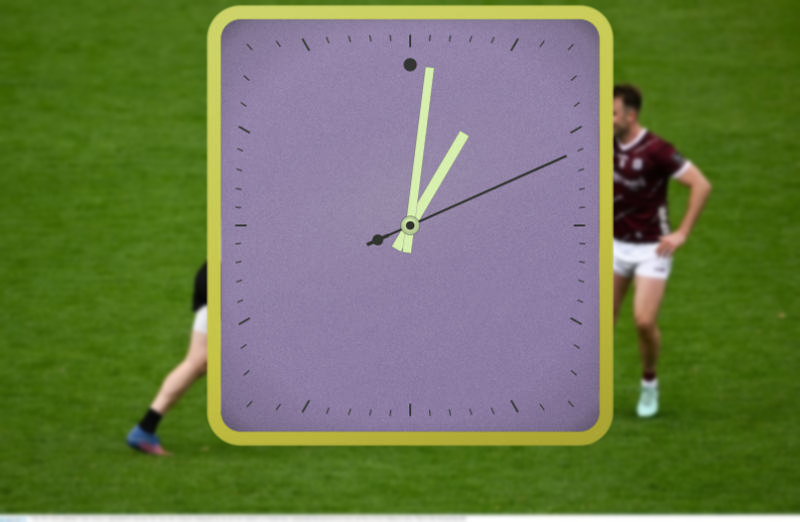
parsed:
**1:01:11**
